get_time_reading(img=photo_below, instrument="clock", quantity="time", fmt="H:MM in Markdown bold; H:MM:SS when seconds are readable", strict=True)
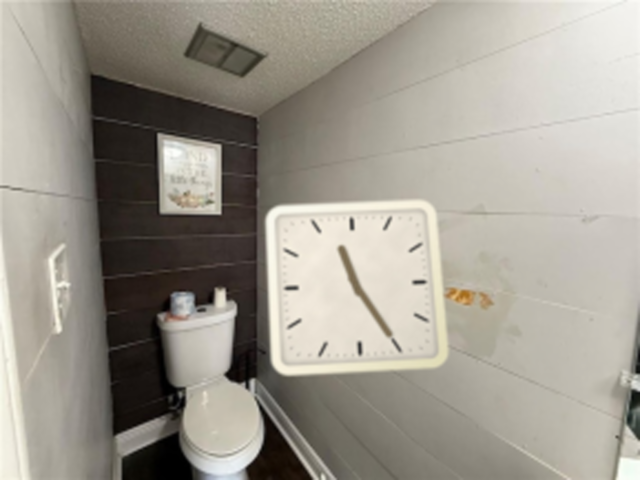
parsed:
**11:25**
